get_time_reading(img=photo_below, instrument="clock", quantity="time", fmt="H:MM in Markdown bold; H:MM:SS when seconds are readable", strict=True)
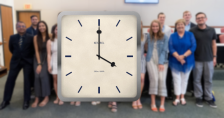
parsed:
**4:00**
